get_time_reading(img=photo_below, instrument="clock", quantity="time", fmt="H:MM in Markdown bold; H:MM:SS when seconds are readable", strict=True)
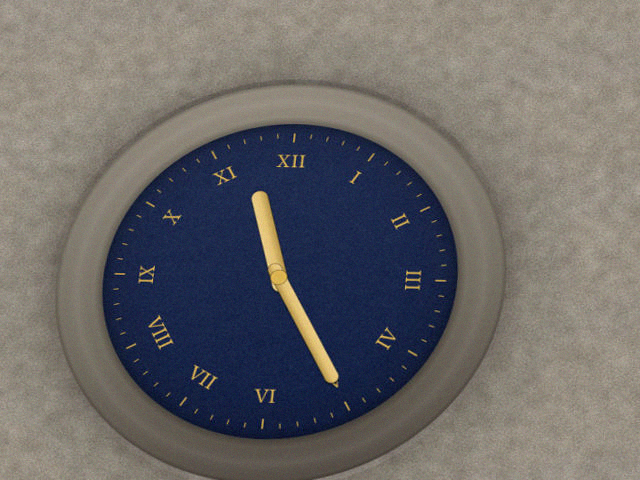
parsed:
**11:25**
